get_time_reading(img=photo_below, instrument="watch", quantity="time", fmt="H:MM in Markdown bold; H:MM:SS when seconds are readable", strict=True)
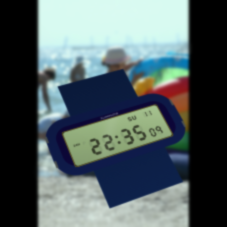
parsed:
**22:35**
